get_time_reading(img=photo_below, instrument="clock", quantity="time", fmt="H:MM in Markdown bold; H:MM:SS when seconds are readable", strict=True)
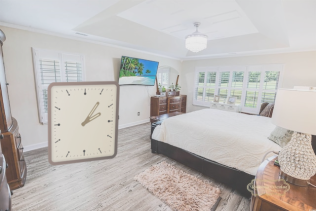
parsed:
**2:06**
